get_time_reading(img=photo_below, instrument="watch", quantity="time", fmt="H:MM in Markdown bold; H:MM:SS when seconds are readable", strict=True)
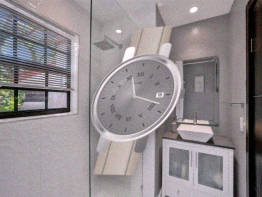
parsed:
**11:18**
